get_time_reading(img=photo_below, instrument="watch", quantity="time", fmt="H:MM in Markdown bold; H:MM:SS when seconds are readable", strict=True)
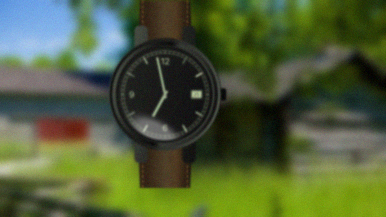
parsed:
**6:58**
